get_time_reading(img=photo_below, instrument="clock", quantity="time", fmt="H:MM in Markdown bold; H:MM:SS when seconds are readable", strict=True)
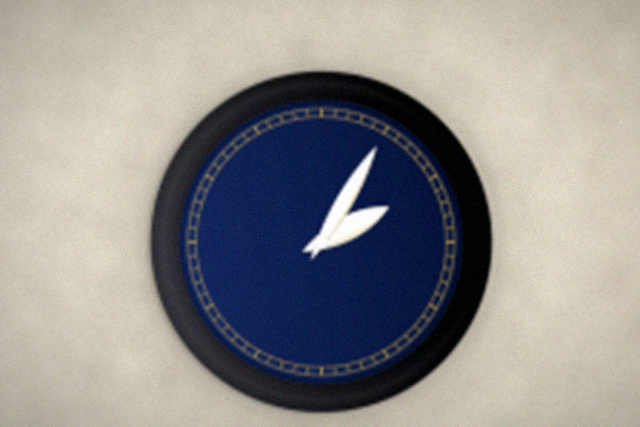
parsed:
**2:05**
